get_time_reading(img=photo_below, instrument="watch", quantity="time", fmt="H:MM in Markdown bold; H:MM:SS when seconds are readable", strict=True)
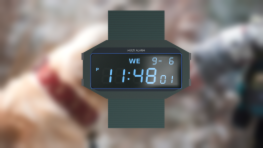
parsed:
**11:48:01**
